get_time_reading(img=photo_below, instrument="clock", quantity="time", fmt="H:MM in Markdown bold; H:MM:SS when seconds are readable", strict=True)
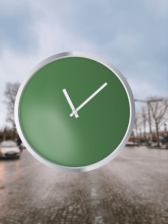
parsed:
**11:08**
